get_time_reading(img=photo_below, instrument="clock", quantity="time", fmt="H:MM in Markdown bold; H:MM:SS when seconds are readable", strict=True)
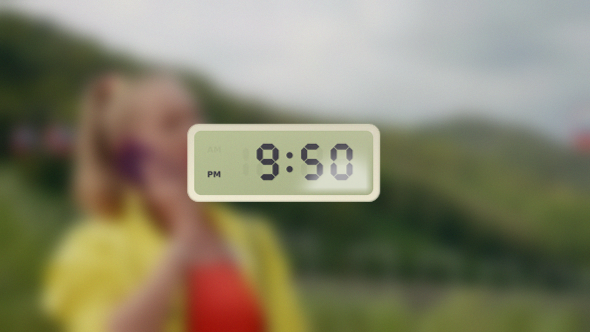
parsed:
**9:50**
